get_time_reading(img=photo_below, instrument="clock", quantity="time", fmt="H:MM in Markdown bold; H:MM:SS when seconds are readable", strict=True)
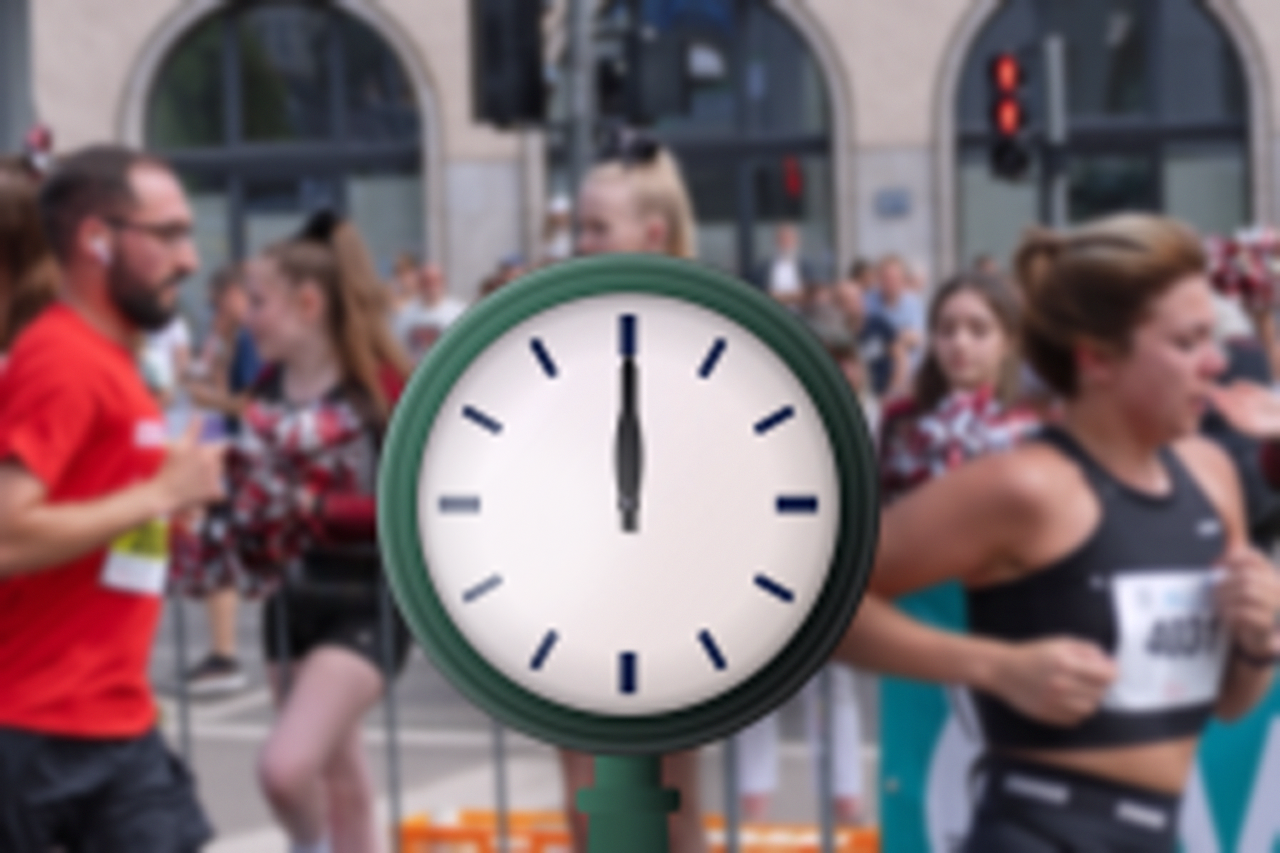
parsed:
**12:00**
